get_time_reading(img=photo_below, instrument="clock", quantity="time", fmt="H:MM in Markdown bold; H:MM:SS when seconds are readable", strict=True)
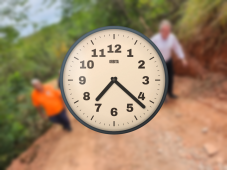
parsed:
**7:22**
